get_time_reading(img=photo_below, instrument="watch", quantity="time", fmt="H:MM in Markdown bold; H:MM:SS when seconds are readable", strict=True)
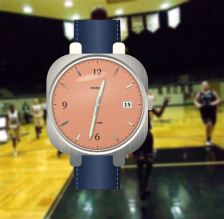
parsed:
**12:32**
